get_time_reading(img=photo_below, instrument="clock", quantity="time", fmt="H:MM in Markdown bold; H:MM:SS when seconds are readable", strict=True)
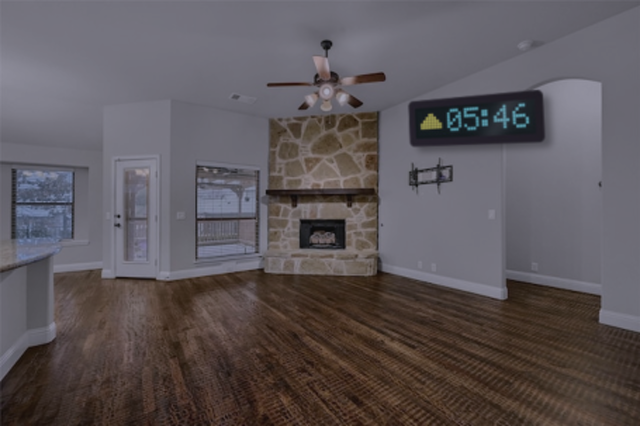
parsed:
**5:46**
